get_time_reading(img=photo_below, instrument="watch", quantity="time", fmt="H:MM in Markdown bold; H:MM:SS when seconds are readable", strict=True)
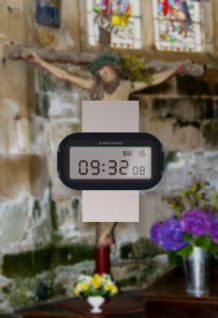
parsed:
**9:32:08**
